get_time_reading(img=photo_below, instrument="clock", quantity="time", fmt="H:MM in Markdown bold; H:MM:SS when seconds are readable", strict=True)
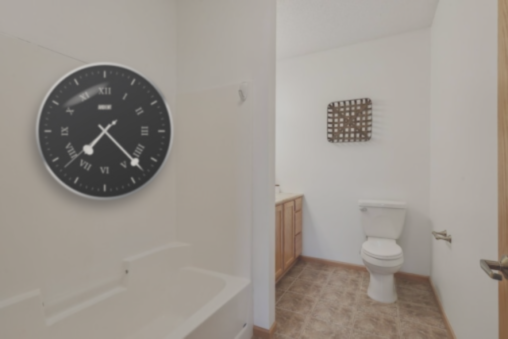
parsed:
**7:22:38**
